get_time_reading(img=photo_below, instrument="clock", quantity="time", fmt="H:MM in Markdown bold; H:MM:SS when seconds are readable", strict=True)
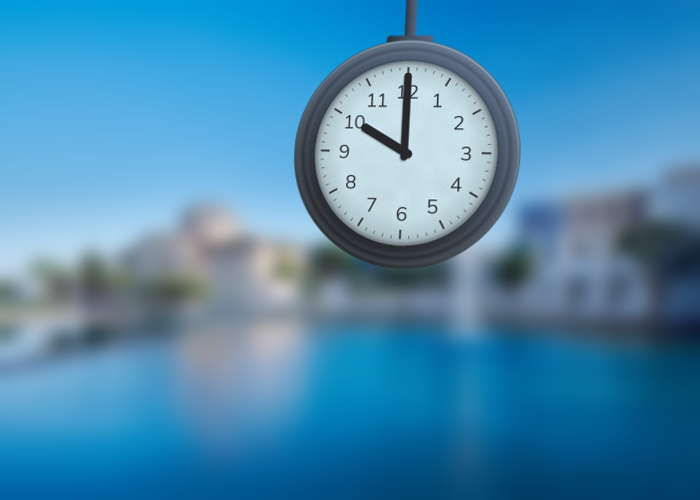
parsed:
**10:00**
